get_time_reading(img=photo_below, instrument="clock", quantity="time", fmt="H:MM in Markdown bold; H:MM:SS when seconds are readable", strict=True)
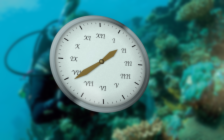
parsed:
**1:39**
